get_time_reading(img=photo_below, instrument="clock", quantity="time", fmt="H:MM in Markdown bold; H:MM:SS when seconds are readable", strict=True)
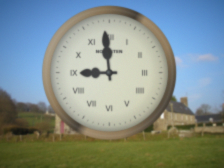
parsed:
**8:59**
